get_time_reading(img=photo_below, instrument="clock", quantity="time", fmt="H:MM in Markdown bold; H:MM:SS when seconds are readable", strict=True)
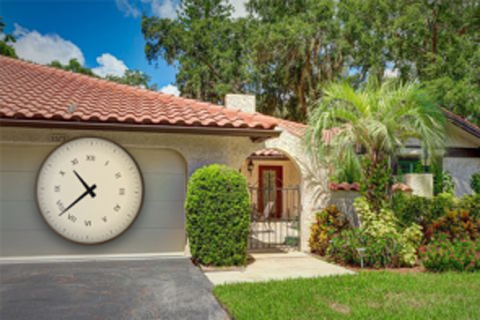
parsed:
**10:38**
